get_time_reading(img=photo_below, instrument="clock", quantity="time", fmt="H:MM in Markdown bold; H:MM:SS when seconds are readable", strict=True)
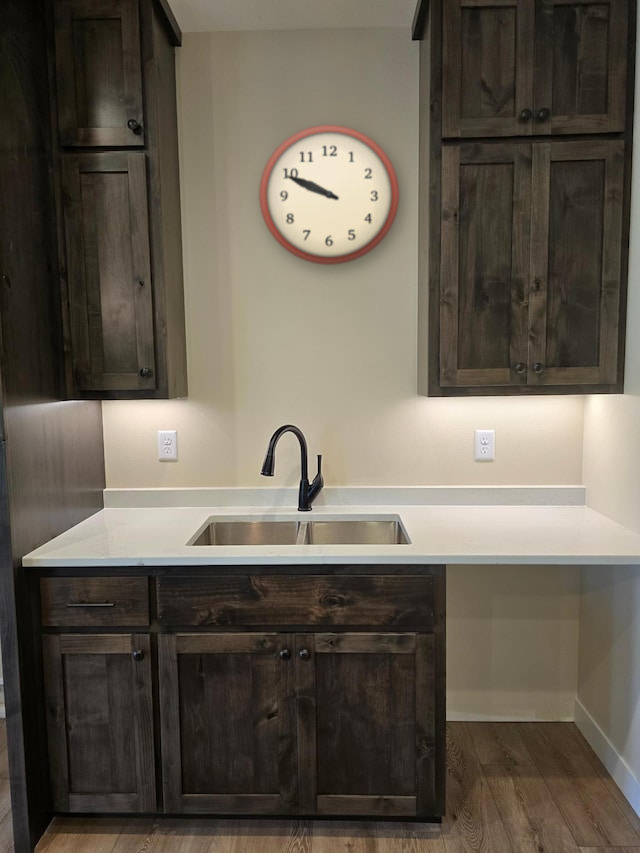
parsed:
**9:49**
